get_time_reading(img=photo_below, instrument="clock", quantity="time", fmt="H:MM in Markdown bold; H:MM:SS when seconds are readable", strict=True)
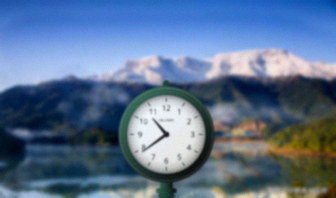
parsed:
**10:39**
